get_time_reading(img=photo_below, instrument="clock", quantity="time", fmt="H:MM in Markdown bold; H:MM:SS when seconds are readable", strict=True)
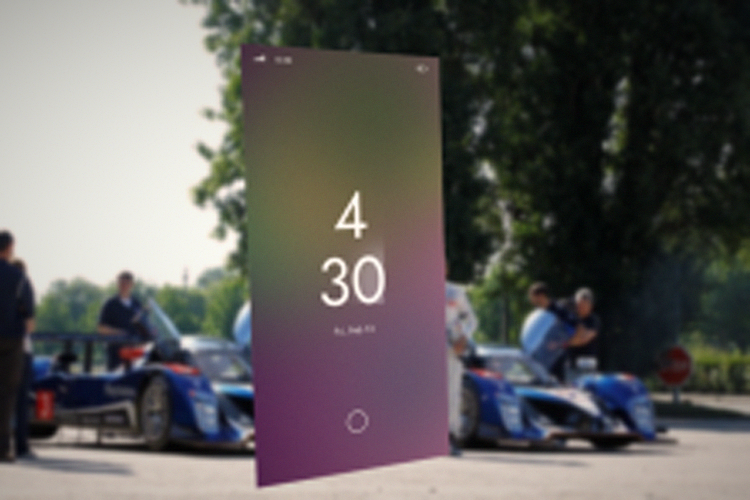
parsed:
**4:30**
